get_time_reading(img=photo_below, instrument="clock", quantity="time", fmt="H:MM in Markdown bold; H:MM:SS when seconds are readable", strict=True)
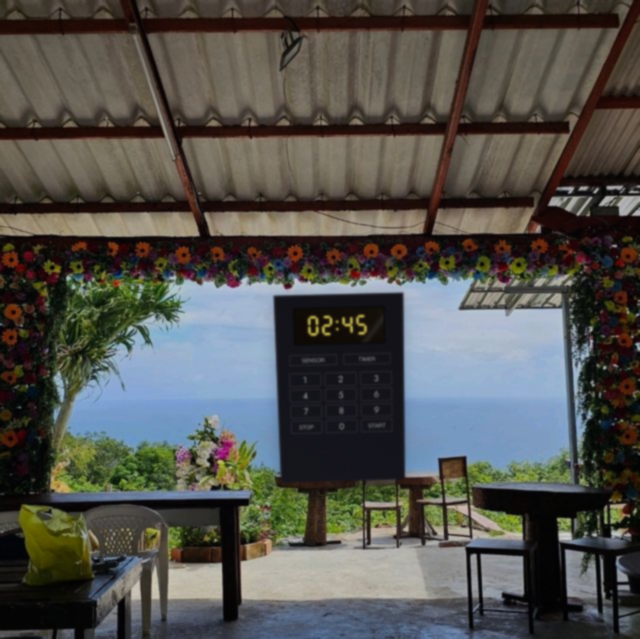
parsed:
**2:45**
